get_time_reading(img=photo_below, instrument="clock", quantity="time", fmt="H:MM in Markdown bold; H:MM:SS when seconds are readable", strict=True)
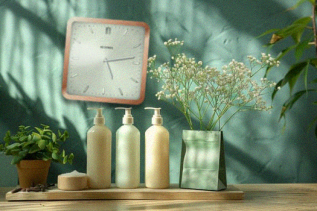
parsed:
**5:13**
